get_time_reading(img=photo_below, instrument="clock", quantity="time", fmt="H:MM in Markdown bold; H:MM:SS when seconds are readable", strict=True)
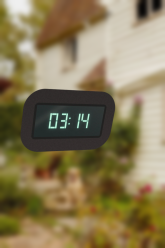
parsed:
**3:14**
